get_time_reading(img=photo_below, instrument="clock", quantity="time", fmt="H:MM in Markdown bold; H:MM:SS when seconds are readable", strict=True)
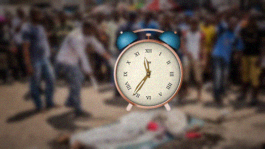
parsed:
**11:36**
